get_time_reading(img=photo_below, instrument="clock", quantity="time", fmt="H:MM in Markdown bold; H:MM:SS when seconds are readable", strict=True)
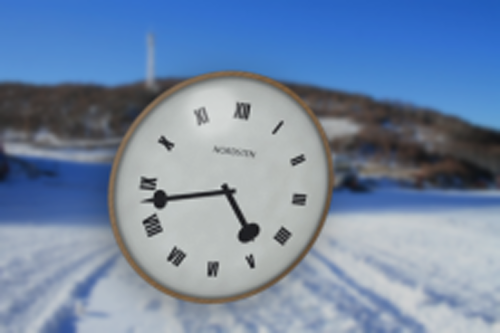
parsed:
**4:43**
